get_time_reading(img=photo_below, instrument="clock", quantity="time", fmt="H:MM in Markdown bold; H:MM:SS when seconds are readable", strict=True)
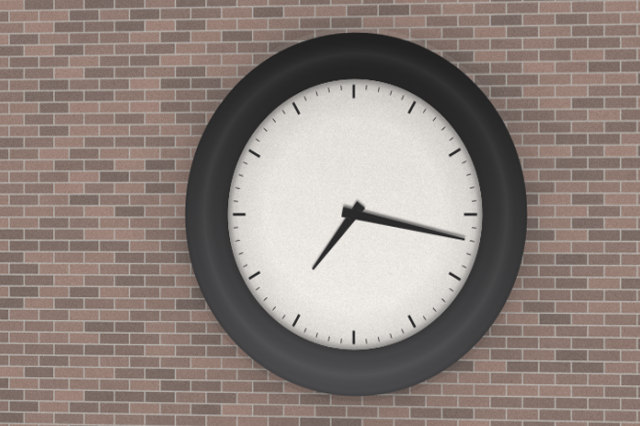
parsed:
**7:17**
